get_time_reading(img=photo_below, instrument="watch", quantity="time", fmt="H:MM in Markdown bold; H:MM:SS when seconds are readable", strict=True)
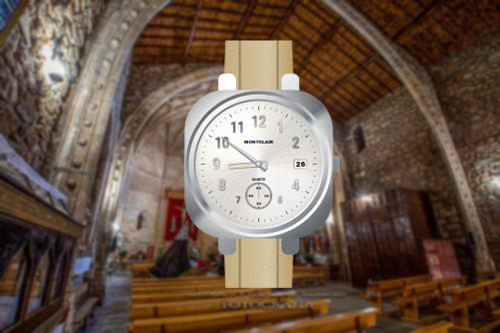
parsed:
**8:51**
